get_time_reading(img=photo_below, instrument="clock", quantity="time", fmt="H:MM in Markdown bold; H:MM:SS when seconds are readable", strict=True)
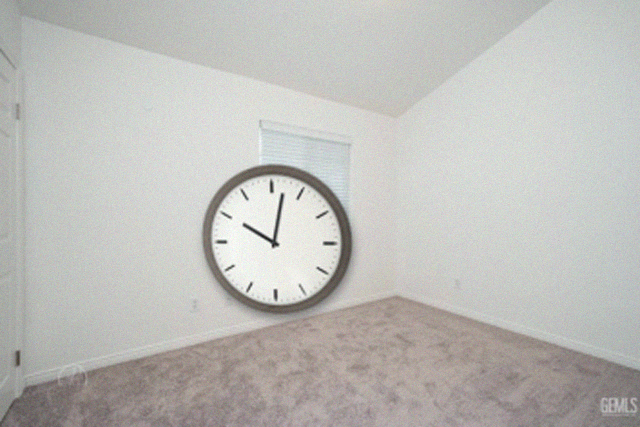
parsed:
**10:02**
